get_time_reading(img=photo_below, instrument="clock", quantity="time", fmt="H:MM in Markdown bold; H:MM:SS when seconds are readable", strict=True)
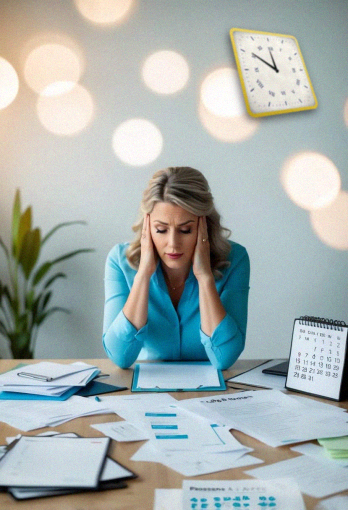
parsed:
**11:51**
